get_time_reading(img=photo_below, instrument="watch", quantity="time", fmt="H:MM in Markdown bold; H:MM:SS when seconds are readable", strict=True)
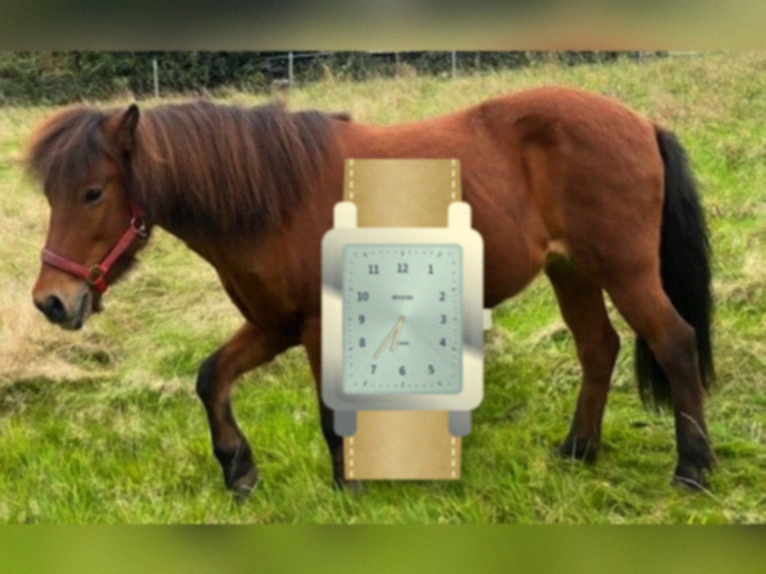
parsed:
**6:36**
